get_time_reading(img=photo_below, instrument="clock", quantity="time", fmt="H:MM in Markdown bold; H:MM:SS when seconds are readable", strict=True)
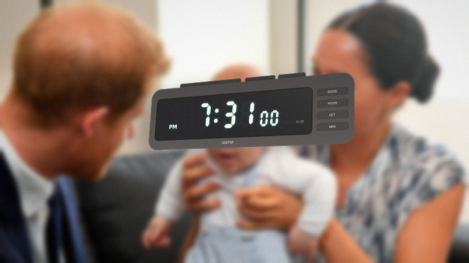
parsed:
**7:31:00**
